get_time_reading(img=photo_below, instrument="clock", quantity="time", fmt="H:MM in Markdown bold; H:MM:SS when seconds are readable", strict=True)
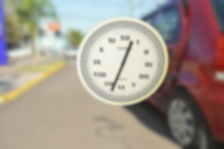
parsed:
**12:33**
